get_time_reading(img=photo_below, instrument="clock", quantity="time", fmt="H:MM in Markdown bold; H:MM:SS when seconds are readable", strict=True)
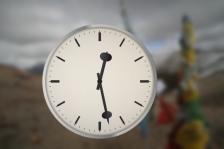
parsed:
**12:28**
